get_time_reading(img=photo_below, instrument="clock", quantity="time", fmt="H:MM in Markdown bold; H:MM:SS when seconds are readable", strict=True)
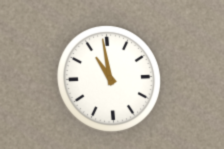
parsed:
**10:59**
